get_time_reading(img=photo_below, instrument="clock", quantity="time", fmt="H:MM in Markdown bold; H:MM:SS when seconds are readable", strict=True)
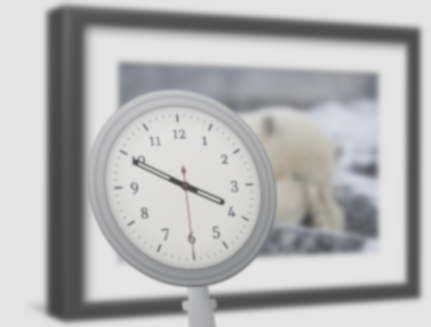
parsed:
**3:49:30**
